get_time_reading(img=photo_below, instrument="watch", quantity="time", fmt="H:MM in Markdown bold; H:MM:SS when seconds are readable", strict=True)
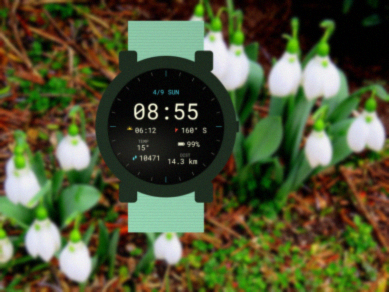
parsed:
**8:55**
